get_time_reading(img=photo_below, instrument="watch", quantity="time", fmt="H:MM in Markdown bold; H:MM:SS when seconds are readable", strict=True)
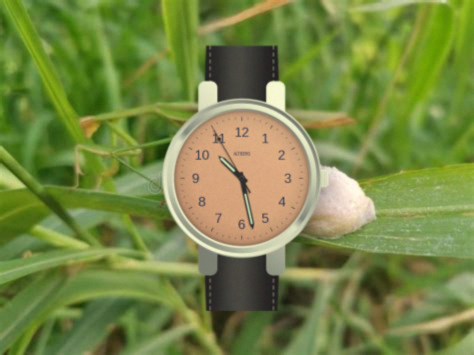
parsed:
**10:27:55**
